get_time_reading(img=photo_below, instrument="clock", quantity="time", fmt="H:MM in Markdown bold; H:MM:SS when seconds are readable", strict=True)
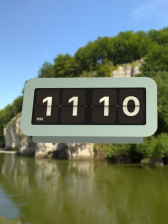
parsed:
**11:10**
